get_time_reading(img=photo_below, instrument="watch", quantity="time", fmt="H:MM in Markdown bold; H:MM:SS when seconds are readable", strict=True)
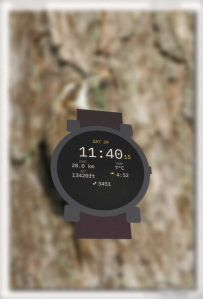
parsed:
**11:40**
